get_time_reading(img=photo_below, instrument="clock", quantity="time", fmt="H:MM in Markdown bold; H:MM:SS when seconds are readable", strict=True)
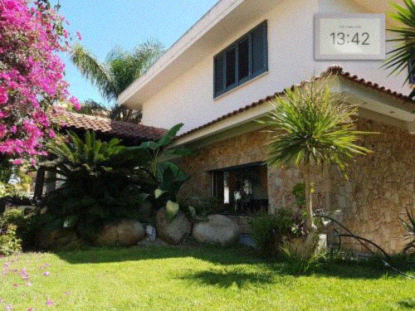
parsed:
**13:42**
